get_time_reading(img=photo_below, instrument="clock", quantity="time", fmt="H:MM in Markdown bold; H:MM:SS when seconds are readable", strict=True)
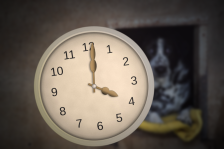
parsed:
**4:01**
